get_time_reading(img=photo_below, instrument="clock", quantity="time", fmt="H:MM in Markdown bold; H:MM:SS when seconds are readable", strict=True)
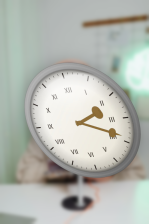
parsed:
**2:19**
